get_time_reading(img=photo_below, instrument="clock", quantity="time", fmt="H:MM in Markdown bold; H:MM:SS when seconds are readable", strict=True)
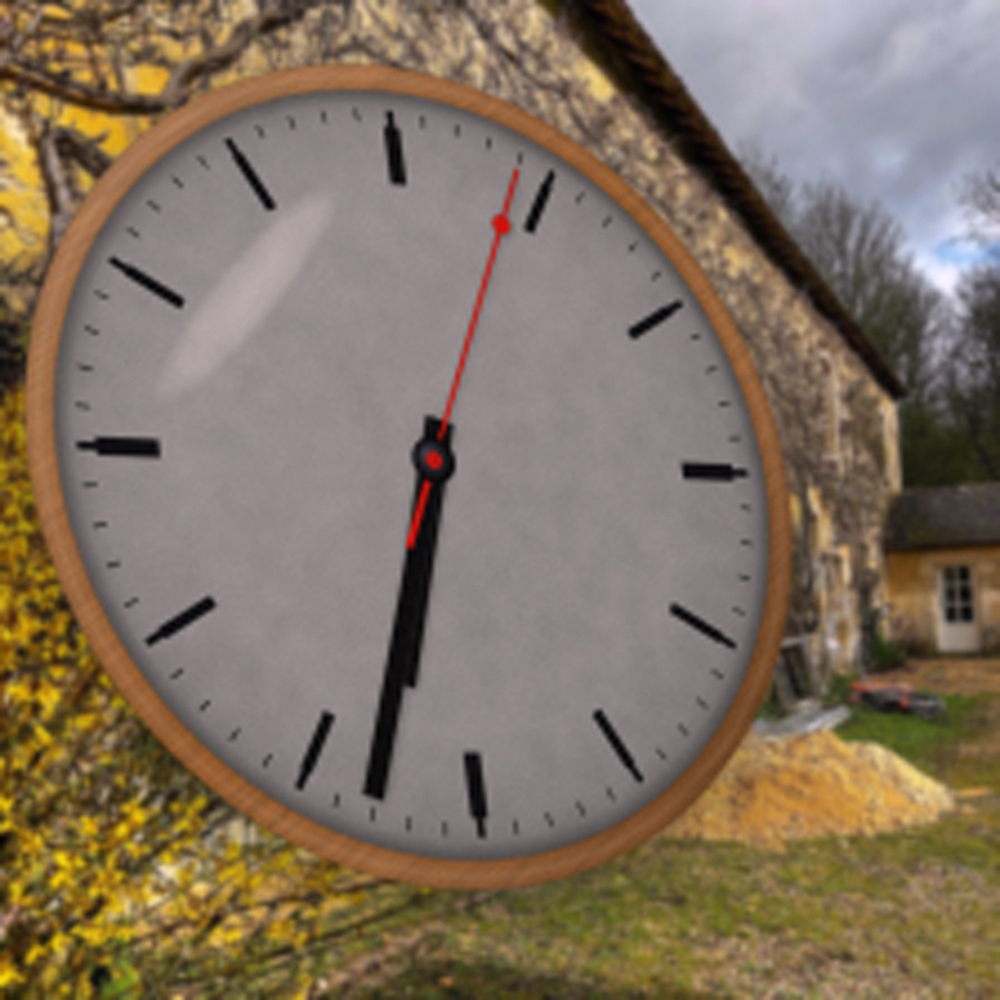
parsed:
**6:33:04**
